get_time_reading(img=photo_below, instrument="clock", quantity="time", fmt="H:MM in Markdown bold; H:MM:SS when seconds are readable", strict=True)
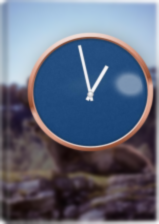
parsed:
**12:58**
